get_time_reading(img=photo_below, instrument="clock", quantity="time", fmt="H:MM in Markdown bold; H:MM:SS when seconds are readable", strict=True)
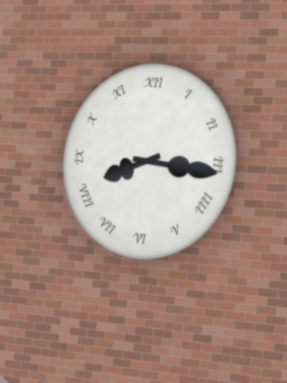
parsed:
**8:16**
